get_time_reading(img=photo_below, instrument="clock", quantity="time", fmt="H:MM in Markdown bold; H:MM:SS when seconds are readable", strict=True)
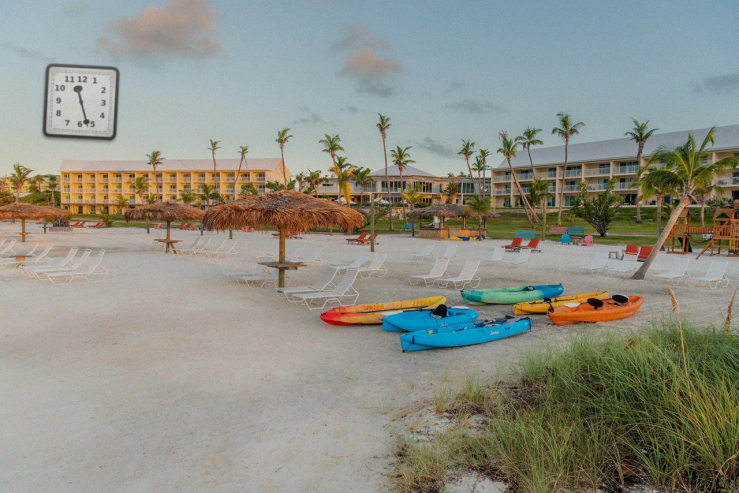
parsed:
**11:27**
